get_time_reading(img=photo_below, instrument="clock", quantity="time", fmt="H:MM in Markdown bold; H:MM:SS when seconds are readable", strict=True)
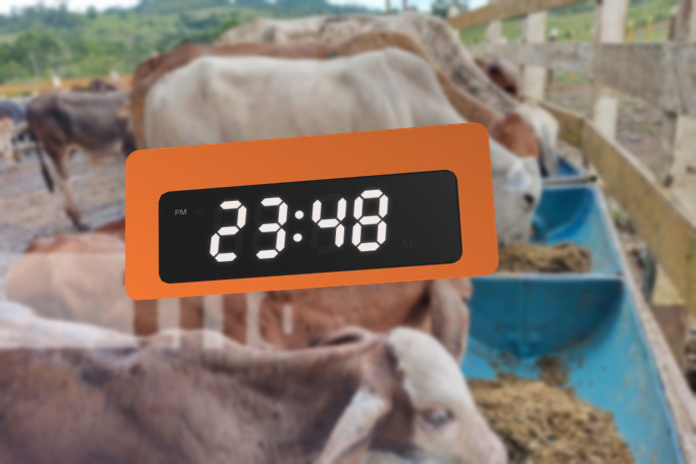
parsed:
**23:48**
